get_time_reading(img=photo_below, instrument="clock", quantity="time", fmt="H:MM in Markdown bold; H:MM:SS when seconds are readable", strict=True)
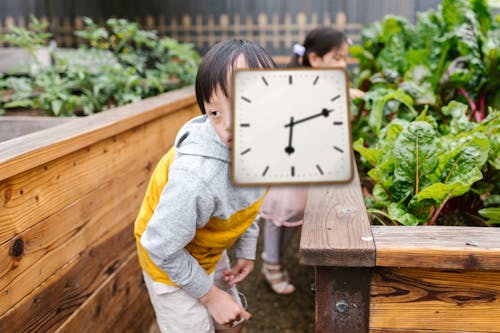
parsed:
**6:12**
